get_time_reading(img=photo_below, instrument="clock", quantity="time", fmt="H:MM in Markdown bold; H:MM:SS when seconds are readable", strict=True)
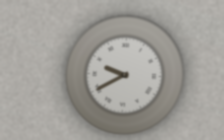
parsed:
**9:40**
